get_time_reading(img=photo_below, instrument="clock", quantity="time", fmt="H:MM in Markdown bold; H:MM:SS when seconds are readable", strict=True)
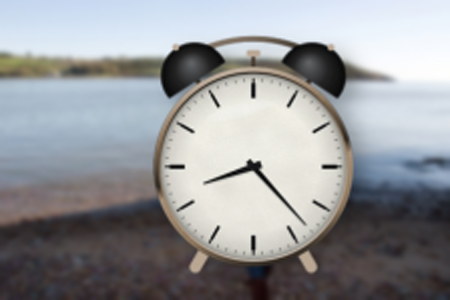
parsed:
**8:23**
